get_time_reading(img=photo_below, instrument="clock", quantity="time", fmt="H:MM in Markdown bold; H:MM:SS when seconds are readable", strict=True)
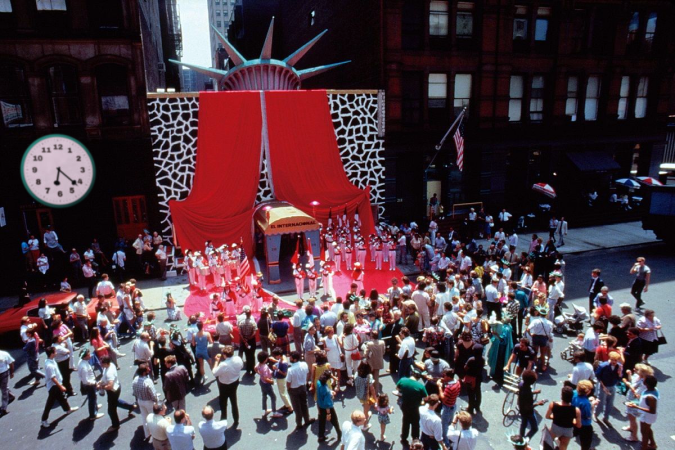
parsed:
**6:22**
